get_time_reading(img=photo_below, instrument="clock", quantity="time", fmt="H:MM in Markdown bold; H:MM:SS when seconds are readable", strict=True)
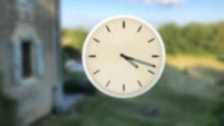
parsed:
**4:18**
